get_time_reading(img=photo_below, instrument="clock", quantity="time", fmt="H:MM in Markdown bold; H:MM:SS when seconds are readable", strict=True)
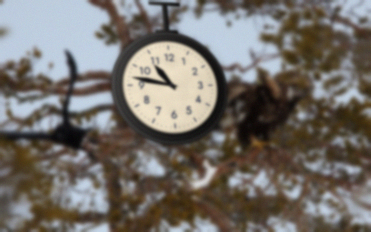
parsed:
**10:47**
